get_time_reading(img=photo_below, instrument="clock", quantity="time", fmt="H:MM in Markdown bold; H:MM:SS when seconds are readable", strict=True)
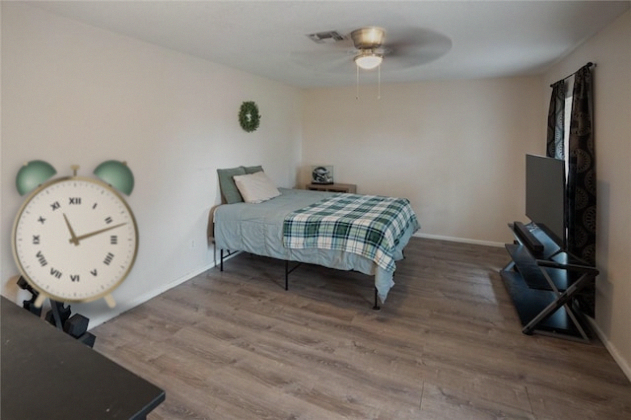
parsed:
**11:12**
